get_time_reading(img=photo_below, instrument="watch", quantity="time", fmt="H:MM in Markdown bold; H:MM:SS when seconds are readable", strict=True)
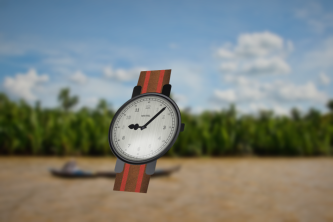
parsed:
**9:07**
